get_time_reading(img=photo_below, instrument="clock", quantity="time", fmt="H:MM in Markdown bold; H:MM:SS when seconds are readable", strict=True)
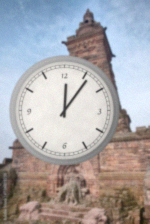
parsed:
**12:06**
